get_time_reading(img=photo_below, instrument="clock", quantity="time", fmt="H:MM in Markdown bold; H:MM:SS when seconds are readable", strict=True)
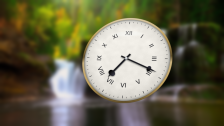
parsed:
**7:19**
